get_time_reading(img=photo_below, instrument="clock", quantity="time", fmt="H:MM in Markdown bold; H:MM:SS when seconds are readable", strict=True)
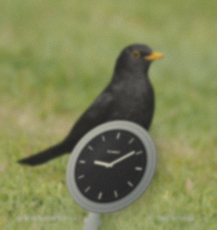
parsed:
**9:09**
